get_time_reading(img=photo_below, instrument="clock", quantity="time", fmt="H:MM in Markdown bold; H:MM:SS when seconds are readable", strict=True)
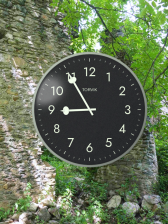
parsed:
**8:55**
